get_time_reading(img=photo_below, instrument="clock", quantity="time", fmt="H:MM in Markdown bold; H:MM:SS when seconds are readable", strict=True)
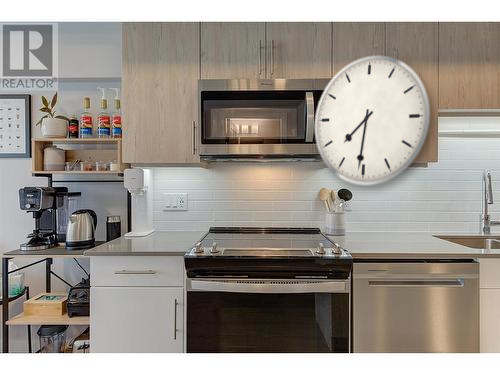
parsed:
**7:31**
